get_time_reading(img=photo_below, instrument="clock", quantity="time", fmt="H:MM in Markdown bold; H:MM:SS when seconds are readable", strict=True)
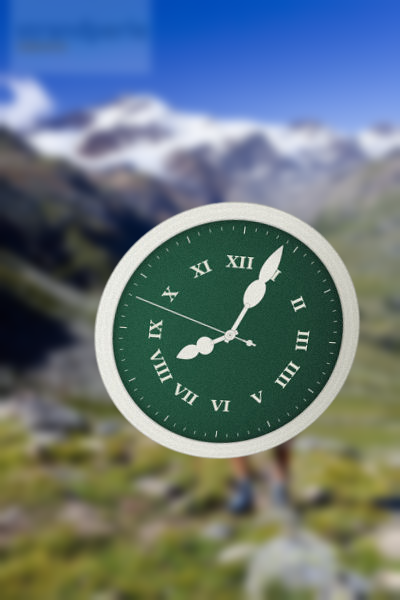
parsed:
**8:03:48**
